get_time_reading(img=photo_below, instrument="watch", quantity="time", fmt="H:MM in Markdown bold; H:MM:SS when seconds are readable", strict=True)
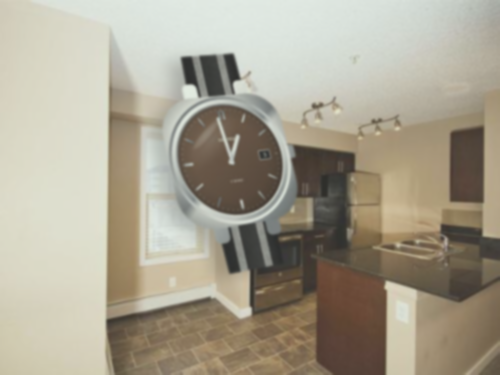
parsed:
**12:59**
